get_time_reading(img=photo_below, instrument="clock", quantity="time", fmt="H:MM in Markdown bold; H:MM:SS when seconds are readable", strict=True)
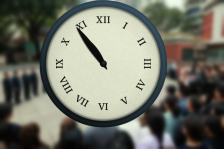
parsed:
**10:54**
